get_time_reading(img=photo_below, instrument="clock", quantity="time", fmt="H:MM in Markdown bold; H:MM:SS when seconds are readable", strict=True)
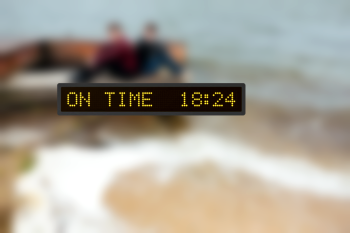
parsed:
**18:24**
